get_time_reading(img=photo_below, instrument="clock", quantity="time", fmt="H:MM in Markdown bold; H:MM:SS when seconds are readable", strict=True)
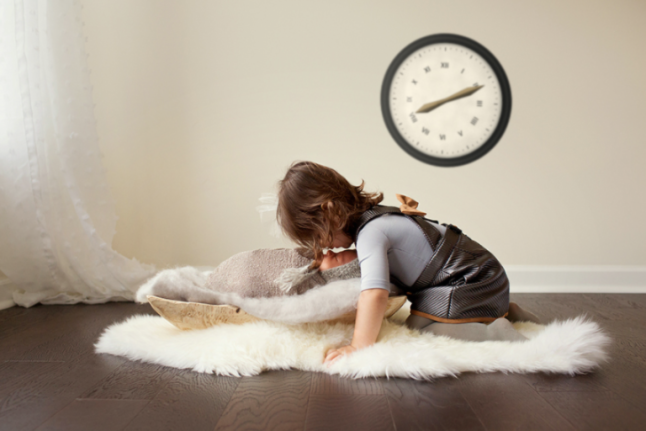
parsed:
**8:11**
